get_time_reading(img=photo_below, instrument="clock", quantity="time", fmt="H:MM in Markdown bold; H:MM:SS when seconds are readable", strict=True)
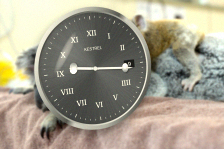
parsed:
**9:16**
